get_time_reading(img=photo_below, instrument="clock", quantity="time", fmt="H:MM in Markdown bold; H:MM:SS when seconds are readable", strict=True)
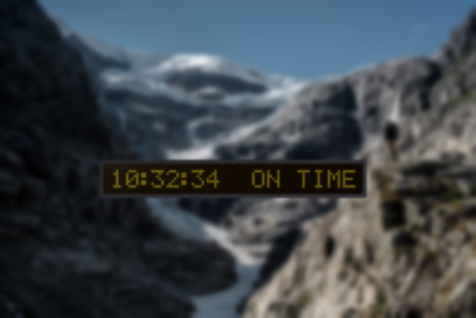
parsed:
**10:32:34**
